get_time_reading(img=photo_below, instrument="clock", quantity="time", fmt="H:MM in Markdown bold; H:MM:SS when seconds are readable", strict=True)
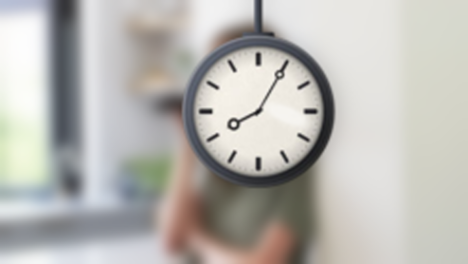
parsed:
**8:05**
